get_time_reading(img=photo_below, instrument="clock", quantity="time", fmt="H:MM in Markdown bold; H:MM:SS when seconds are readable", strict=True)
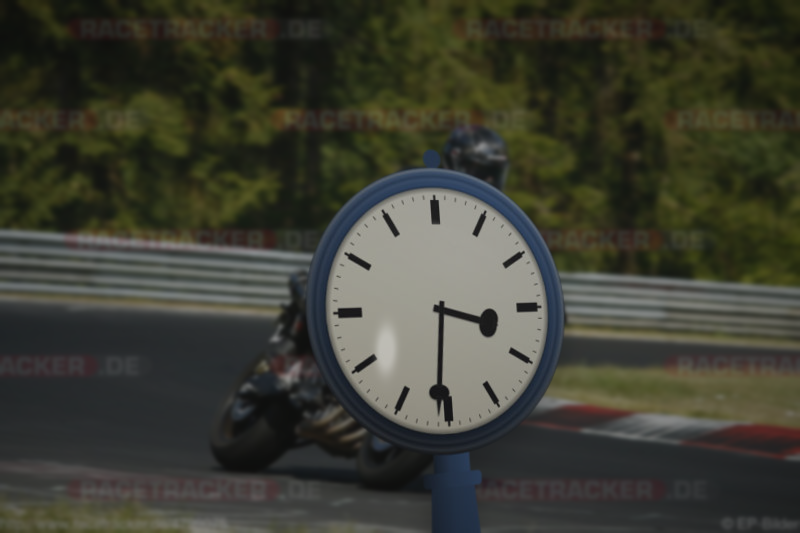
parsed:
**3:31**
